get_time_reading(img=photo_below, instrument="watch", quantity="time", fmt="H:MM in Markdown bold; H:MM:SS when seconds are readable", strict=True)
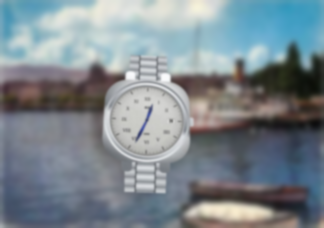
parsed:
**12:34**
